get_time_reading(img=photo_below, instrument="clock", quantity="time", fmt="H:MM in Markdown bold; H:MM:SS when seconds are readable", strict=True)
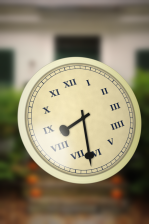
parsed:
**8:32**
